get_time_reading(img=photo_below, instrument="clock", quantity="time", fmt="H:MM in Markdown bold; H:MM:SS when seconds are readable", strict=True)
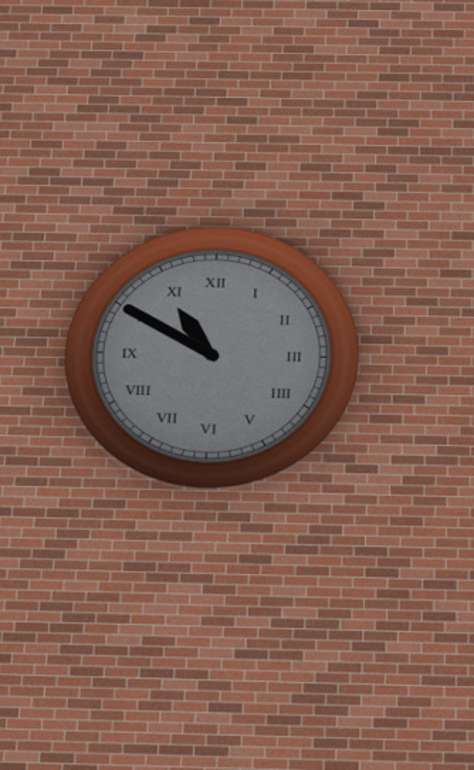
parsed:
**10:50**
